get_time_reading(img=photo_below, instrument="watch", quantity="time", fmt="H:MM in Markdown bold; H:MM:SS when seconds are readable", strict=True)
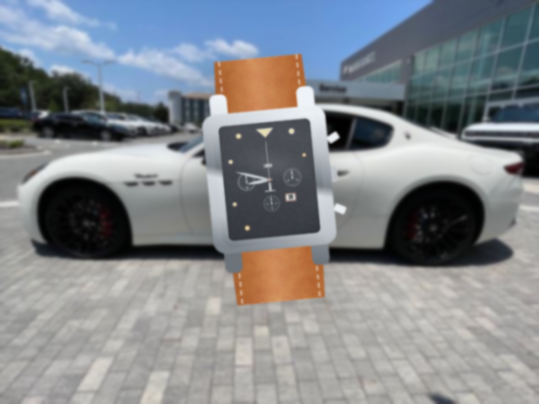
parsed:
**8:48**
